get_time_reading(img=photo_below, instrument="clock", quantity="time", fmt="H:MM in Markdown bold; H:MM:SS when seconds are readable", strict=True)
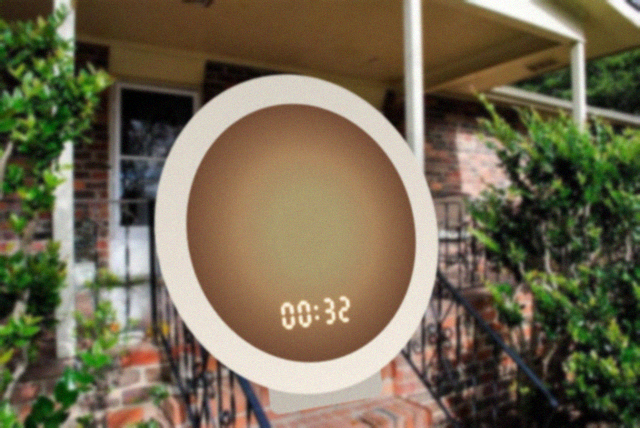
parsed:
**0:32**
